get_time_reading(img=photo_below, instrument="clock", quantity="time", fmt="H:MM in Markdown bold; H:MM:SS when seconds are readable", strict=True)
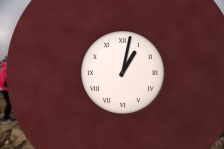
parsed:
**1:02**
